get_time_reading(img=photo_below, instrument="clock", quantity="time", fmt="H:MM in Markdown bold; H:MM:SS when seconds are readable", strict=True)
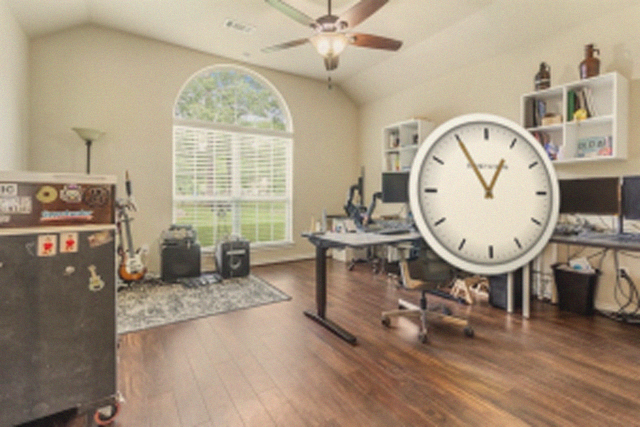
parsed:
**12:55**
